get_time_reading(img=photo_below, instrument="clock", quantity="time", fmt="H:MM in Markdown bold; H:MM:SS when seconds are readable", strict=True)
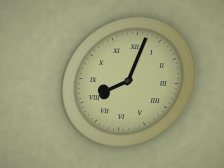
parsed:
**8:02**
